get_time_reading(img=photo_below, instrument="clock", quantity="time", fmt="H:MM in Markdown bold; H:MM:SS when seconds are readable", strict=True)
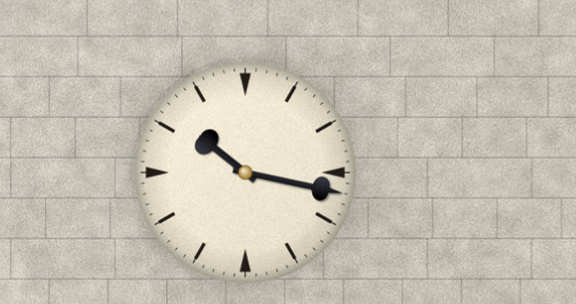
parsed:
**10:17**
